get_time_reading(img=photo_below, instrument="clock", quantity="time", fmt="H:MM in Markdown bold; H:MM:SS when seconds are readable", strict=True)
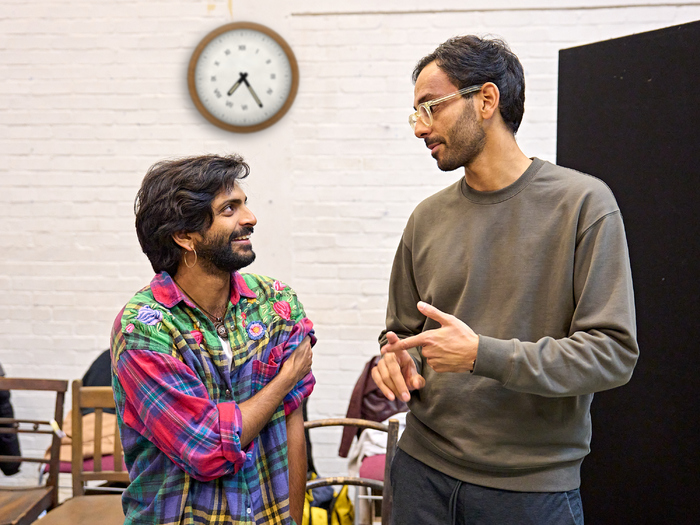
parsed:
**7:25**
